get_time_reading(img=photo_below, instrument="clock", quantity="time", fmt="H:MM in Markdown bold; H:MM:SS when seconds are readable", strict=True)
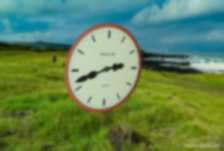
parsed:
**2:42**
